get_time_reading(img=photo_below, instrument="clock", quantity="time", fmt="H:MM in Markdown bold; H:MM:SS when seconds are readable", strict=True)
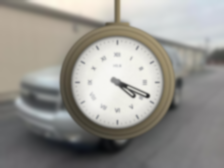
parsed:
**4:19**
